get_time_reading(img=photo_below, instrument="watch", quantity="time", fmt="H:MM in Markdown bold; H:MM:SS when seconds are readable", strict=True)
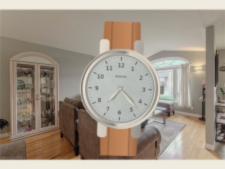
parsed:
**7:23**
